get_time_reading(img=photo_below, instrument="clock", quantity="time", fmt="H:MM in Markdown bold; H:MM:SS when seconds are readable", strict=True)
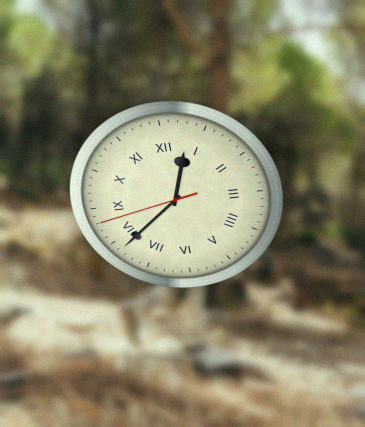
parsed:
**12:38:43**
